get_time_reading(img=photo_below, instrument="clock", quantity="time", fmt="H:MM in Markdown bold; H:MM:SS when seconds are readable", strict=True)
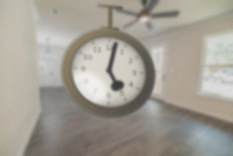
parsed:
**5:02**
